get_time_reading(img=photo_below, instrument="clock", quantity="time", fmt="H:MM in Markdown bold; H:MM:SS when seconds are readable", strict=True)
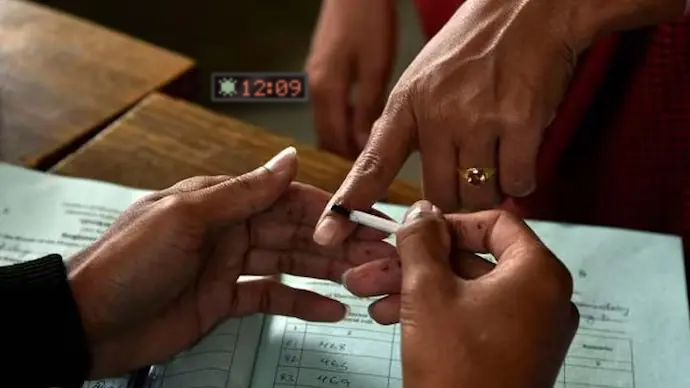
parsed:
**12:09**
